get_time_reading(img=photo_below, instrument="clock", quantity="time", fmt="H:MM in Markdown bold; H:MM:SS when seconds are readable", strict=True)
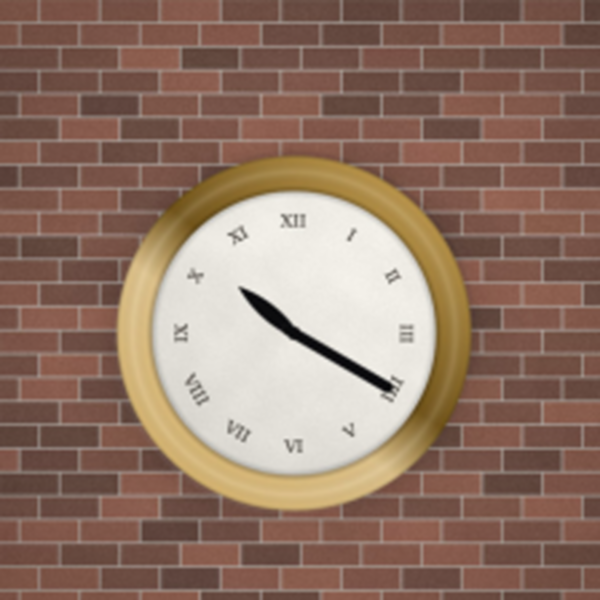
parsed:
**10:20**
